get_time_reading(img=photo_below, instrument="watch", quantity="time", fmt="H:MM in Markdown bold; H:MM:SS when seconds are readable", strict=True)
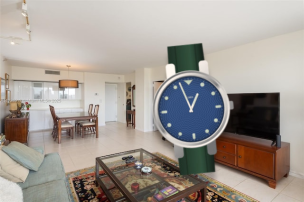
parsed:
**12:57**
